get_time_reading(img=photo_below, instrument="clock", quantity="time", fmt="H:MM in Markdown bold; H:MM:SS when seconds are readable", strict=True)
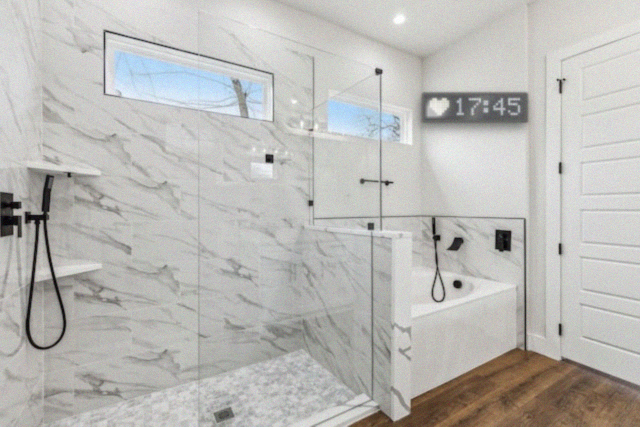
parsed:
**17:45**
